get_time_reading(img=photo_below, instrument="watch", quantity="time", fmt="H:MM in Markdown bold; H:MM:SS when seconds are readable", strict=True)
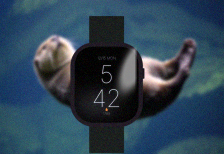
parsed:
**5:42**
